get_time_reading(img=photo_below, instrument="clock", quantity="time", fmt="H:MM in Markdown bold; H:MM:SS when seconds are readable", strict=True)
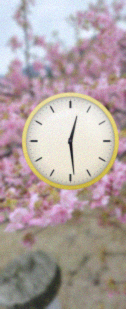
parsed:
**12:29**
